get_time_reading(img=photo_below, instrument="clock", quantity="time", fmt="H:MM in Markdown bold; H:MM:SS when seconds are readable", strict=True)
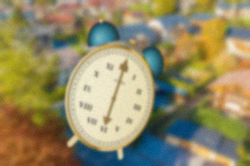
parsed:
**6:00**
